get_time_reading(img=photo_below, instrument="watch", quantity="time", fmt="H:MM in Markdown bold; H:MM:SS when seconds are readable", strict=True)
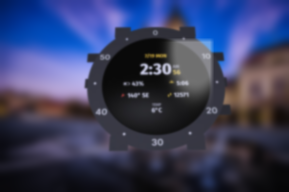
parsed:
**2:30**
